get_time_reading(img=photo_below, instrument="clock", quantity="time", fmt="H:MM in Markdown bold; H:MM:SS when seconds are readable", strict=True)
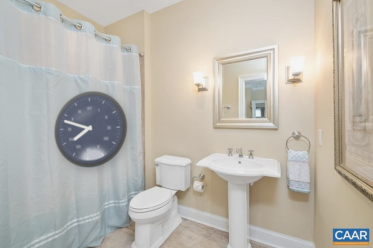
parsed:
**7:48**
